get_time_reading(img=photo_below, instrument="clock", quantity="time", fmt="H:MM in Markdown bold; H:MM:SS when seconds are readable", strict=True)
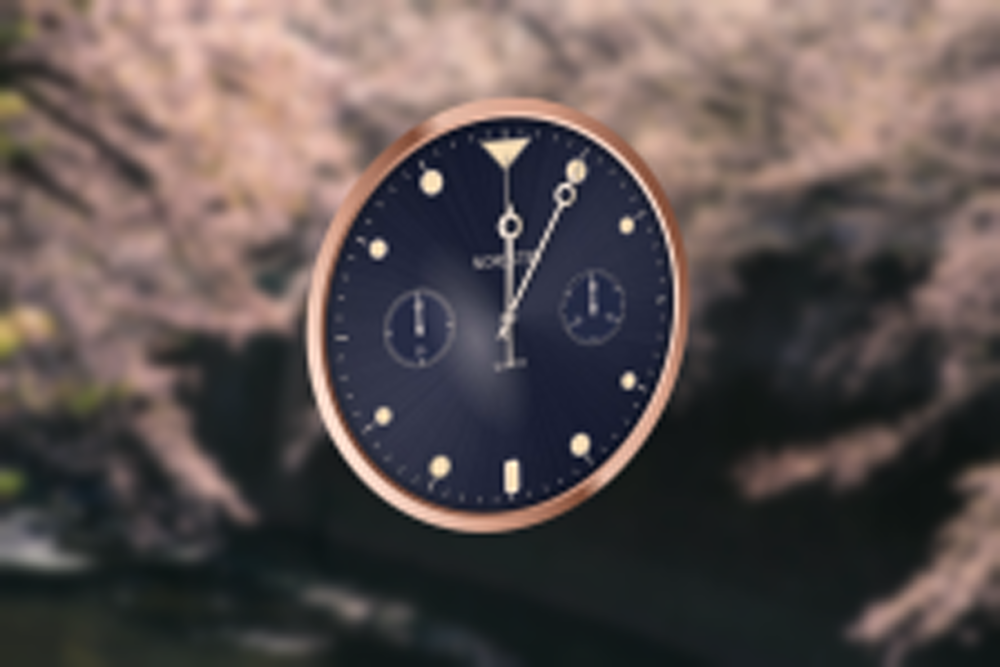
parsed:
**12:05**
